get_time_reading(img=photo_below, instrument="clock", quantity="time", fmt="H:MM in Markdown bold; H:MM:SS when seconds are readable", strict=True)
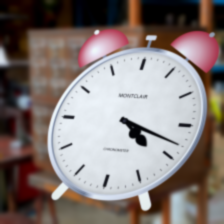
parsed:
**4:18**
